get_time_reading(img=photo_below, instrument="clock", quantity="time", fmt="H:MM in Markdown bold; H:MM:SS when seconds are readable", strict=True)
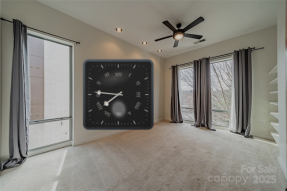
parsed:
**7:46**
